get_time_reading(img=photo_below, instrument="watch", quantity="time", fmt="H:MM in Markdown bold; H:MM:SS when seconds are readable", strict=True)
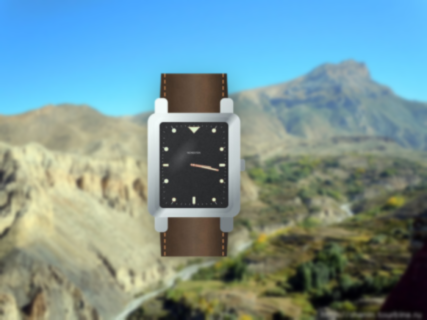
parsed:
**3:17**
